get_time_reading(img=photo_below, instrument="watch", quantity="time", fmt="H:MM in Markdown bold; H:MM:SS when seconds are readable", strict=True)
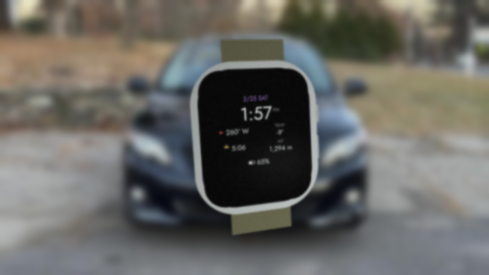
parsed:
**1:57**
